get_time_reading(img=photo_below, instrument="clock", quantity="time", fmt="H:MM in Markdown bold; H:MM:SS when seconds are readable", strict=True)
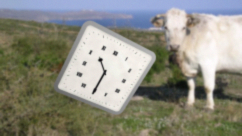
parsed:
**10:30**
